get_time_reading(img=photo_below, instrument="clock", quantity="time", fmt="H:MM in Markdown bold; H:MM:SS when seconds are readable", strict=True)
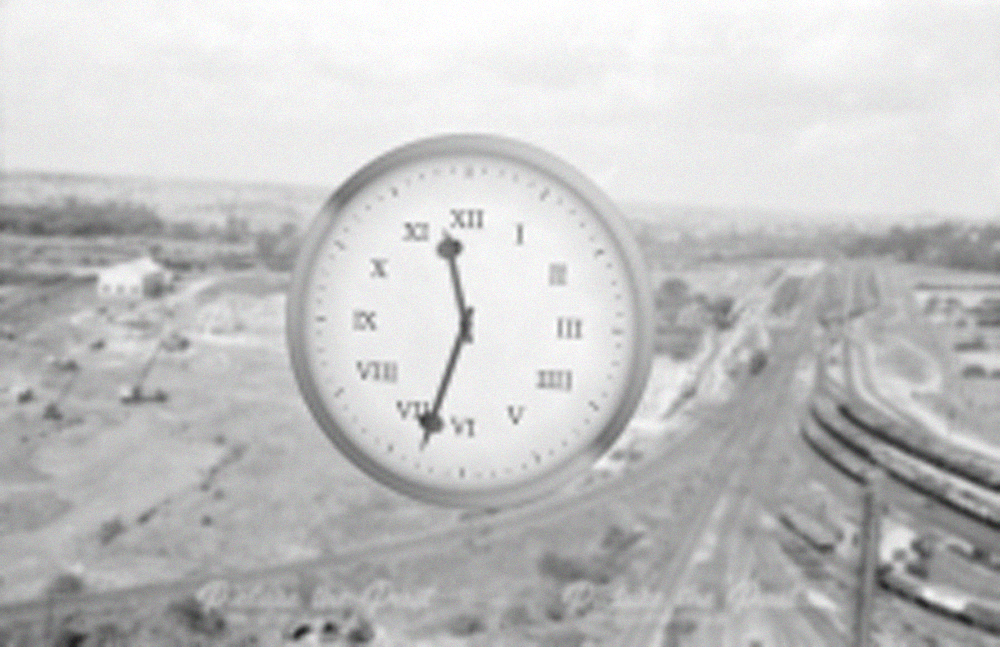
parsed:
**11:33**
